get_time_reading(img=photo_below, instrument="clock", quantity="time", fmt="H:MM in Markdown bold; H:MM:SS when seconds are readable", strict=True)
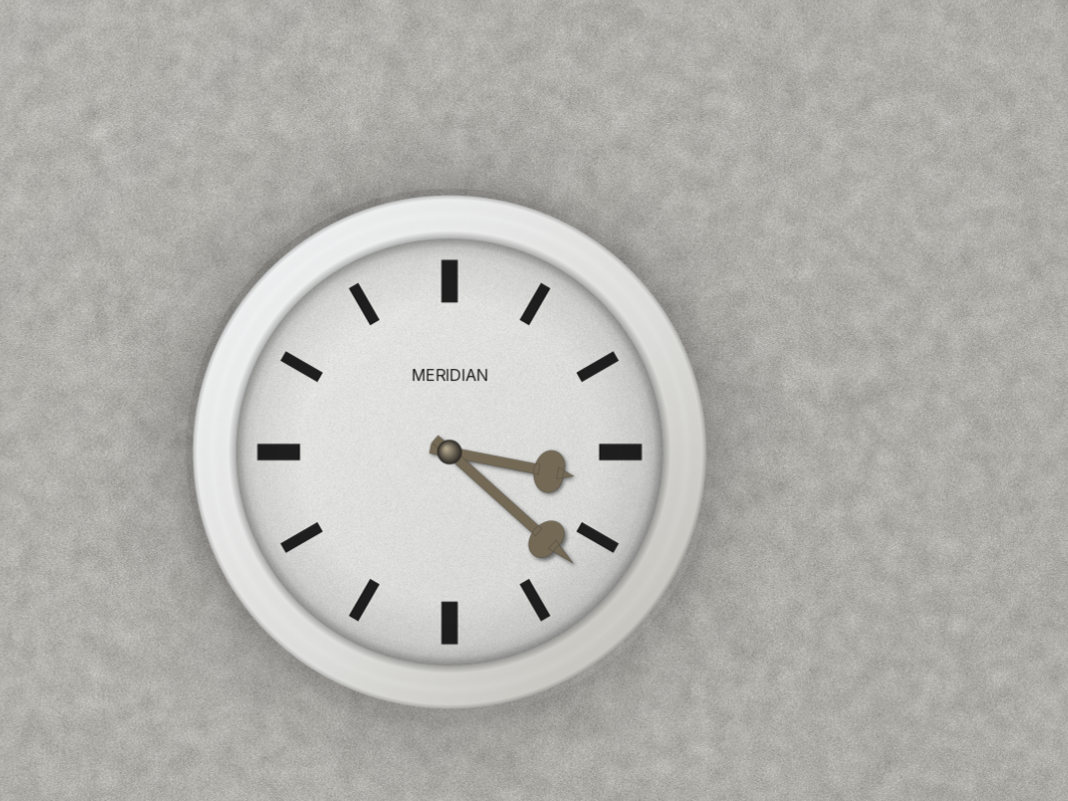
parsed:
**3:22**
